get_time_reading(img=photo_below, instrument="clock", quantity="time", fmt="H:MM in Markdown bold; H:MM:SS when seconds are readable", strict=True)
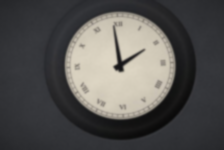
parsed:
**1:59**
